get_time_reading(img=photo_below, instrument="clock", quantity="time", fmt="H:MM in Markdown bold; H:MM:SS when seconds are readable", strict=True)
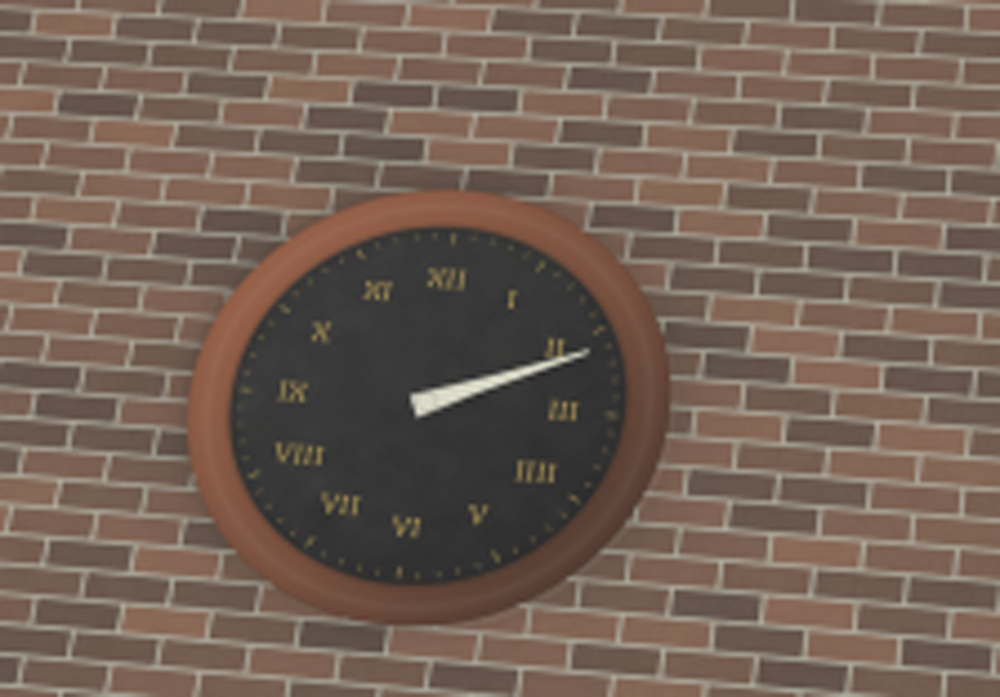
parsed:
**2:11**
